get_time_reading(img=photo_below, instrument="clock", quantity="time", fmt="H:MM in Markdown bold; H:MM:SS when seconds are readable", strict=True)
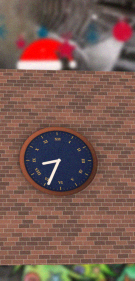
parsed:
**8:34**
